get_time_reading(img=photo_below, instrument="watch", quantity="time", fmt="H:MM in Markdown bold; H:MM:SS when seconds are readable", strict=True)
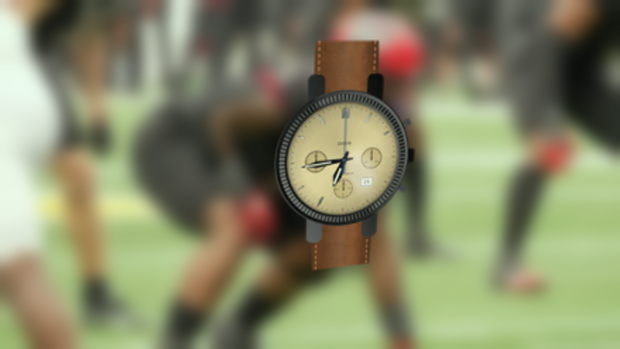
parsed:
**6:44**
